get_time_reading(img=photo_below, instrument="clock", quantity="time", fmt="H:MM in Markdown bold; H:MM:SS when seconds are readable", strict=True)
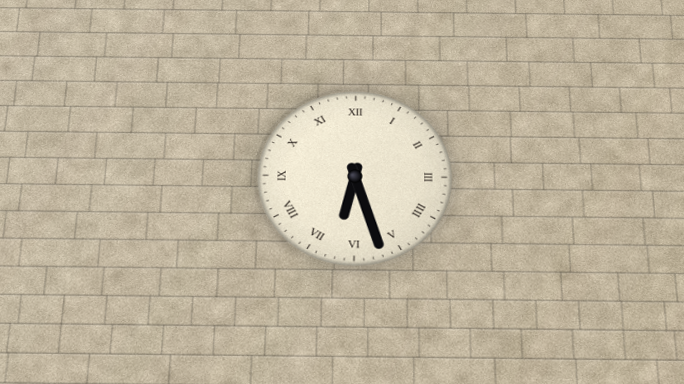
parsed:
**6:27**
